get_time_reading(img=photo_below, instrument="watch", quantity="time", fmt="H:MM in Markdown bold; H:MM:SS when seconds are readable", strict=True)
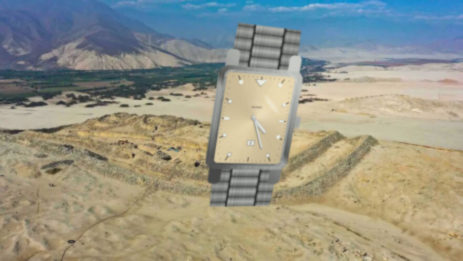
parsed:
**4:26**
